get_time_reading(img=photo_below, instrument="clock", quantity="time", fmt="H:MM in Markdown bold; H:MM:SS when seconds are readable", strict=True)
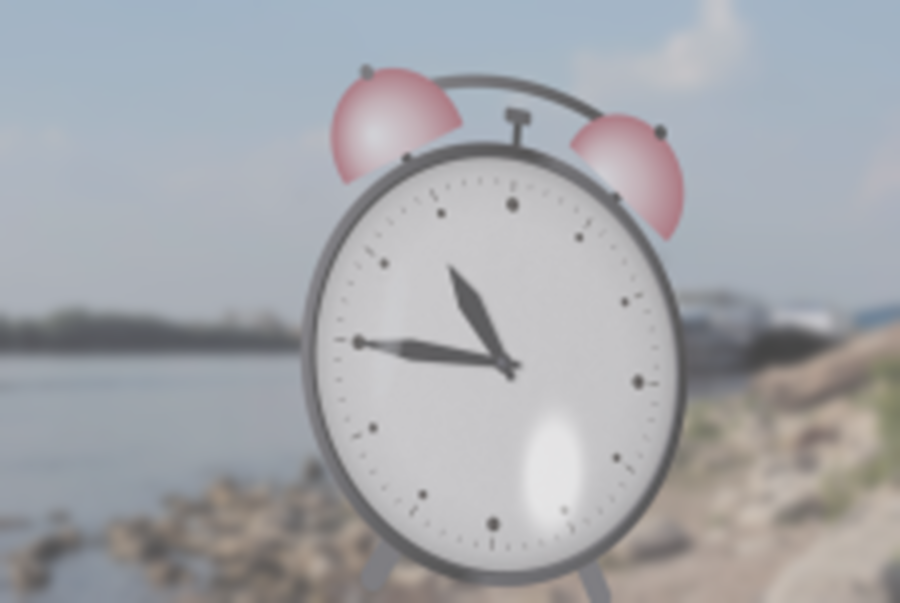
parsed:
**10:45**
